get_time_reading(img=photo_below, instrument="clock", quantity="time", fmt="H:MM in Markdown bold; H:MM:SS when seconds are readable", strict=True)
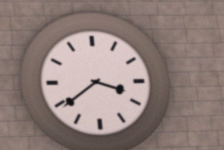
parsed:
**3:39**
